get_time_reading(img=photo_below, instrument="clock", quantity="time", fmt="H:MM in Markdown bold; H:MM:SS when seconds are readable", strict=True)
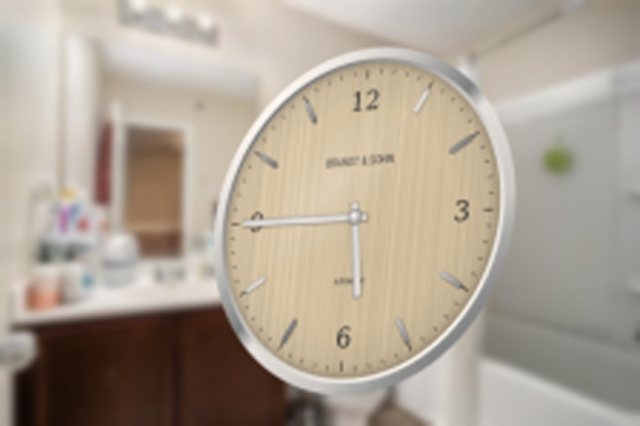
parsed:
**5:45**
